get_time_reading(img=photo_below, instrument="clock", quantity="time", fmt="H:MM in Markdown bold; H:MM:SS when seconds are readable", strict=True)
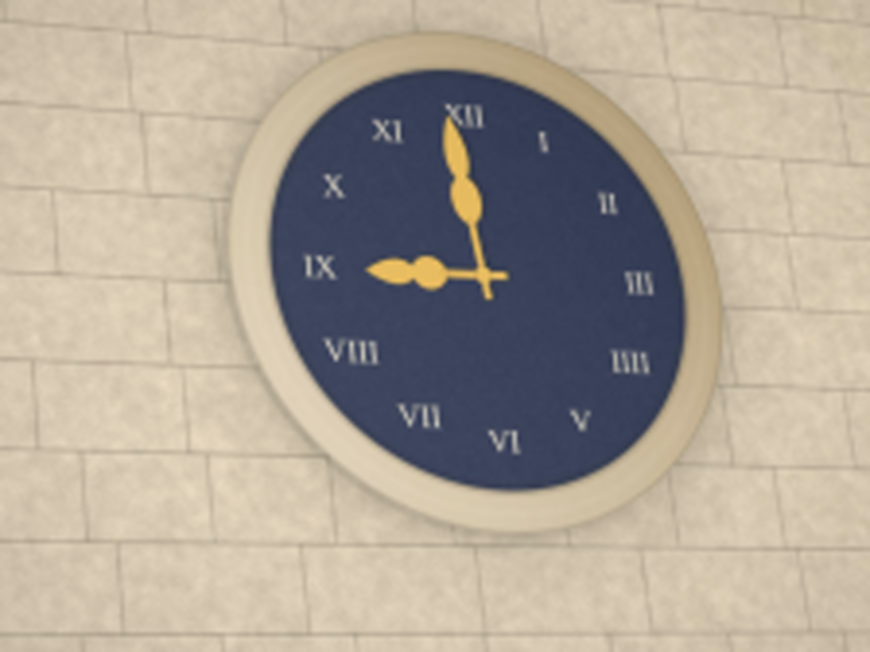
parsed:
**8:59**
